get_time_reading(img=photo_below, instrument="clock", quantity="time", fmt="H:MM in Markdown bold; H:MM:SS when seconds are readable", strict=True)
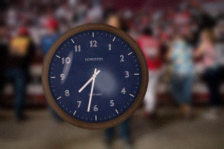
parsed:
**7:32**
